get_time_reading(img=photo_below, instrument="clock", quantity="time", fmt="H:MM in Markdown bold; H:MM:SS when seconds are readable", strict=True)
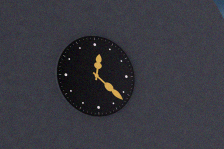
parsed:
**12:22**
